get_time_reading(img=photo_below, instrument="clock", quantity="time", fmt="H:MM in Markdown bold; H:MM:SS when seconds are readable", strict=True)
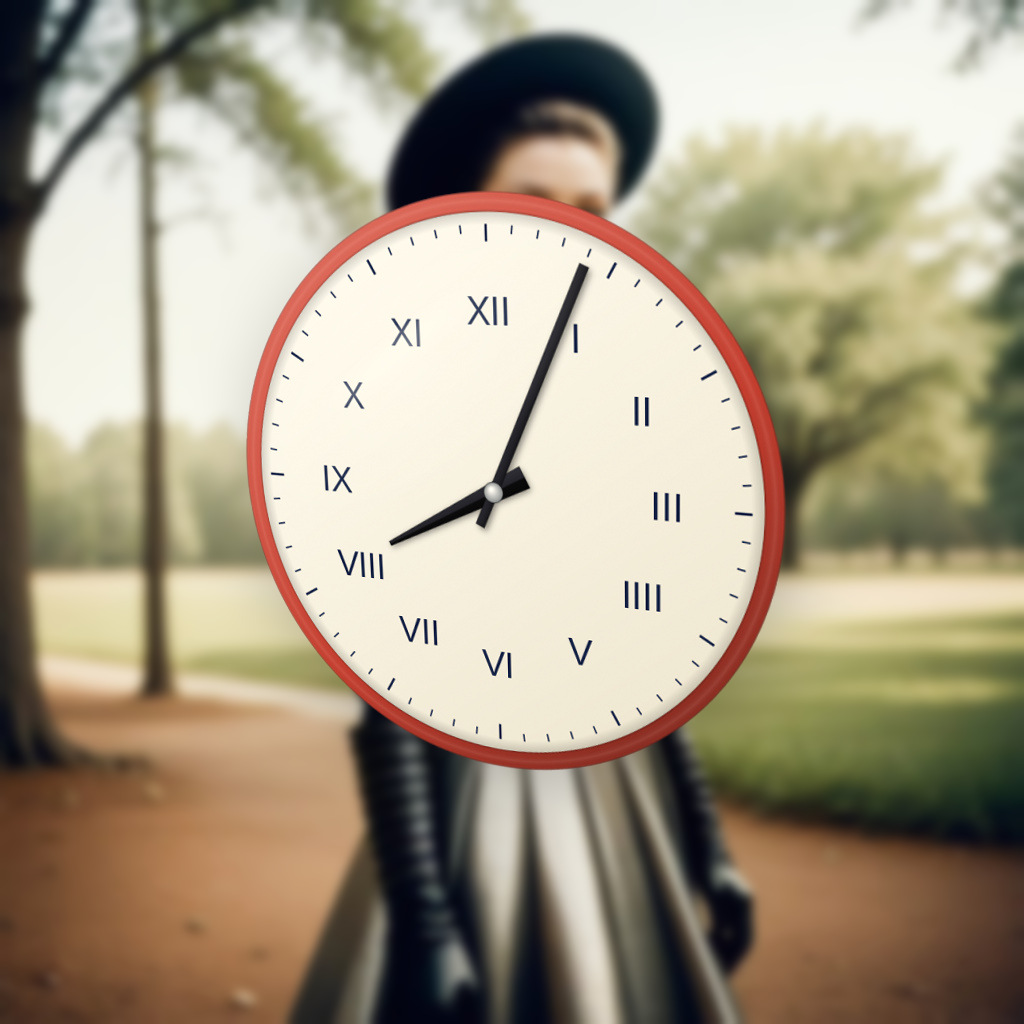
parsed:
**8:04**
